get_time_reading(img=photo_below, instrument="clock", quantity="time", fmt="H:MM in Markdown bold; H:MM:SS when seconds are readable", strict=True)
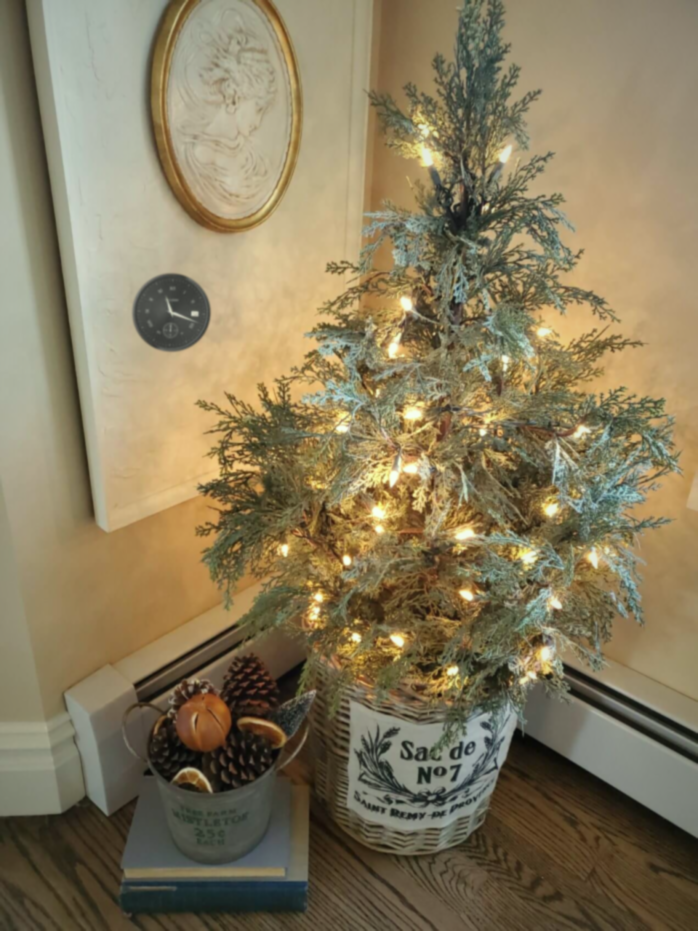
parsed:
**11:18**
